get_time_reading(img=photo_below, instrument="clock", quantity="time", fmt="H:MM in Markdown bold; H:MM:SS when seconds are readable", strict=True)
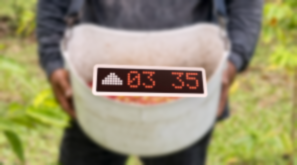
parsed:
**3:35**
